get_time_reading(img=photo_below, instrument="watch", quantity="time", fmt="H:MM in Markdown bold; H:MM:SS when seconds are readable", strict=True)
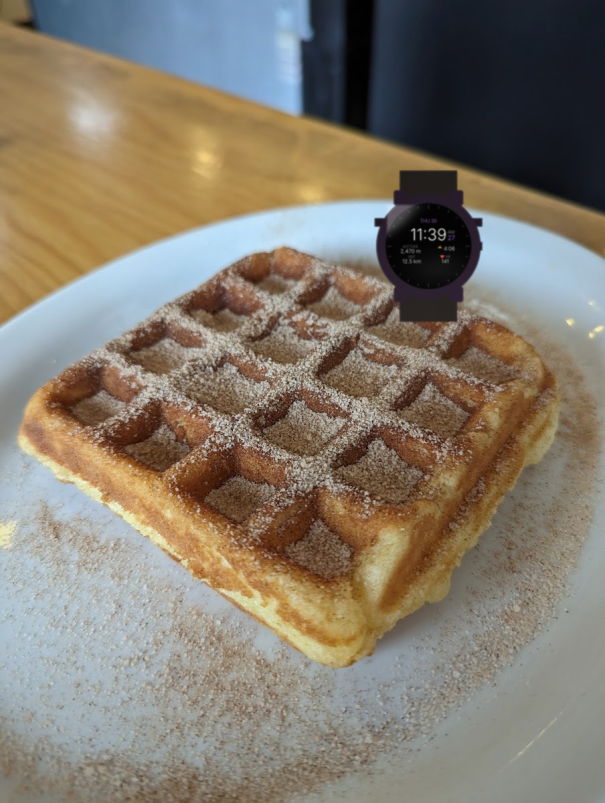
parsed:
**11:39**
